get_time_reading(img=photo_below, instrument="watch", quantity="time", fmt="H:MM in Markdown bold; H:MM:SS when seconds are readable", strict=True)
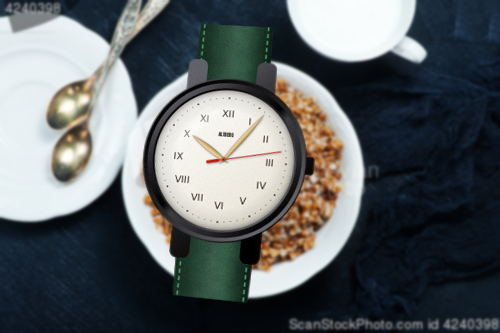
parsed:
**10:06:13**
